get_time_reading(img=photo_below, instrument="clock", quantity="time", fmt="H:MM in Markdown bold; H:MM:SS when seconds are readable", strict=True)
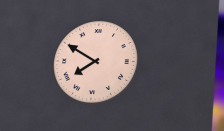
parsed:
**7:50**
